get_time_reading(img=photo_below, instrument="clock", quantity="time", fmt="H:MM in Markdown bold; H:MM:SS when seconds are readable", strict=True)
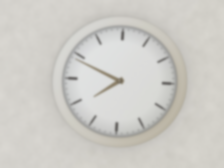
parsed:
**7:49**
